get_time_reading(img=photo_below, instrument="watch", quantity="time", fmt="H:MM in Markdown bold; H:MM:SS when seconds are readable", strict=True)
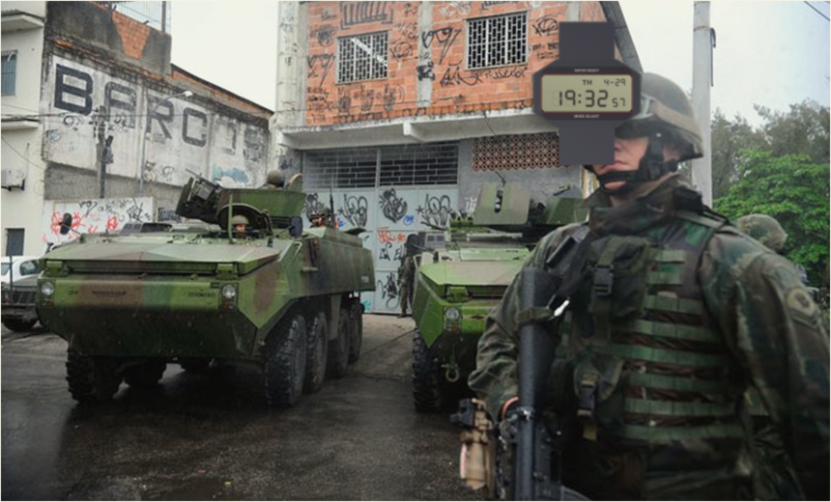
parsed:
**19:32**
